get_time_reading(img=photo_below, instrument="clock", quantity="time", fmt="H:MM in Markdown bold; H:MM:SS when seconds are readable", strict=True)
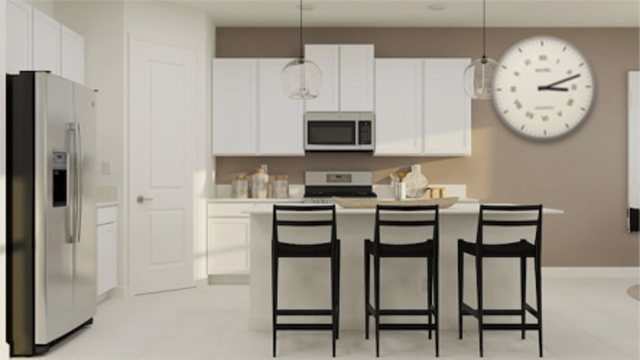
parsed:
**3:12**
